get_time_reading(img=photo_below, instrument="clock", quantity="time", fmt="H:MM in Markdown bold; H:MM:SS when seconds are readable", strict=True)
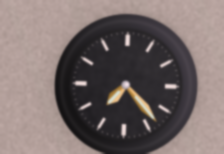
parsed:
**7:23**
